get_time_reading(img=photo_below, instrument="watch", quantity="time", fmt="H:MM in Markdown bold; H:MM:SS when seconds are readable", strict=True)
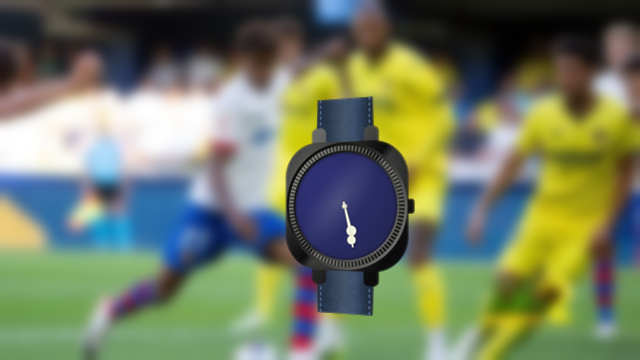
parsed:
**5:28**
